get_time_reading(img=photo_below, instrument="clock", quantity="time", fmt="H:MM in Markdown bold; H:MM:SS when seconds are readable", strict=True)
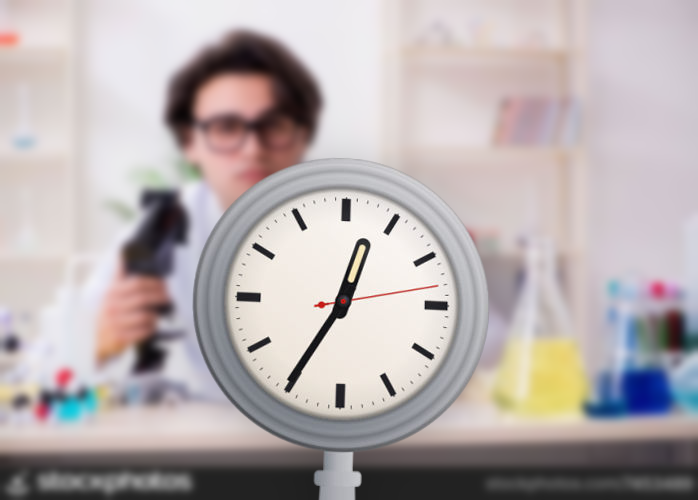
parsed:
**12:35:13**
